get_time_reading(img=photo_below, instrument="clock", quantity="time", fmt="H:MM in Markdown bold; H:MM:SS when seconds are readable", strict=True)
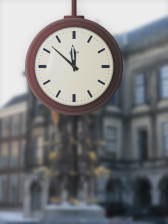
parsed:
**11:52**
